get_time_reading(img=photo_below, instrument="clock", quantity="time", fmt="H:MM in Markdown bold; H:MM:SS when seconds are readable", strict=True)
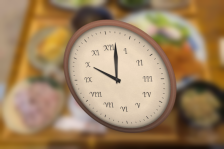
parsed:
**10:02**
